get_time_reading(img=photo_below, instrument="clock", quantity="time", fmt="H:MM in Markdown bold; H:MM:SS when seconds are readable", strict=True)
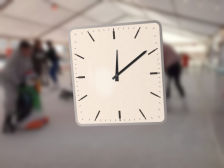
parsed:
**12:09**
